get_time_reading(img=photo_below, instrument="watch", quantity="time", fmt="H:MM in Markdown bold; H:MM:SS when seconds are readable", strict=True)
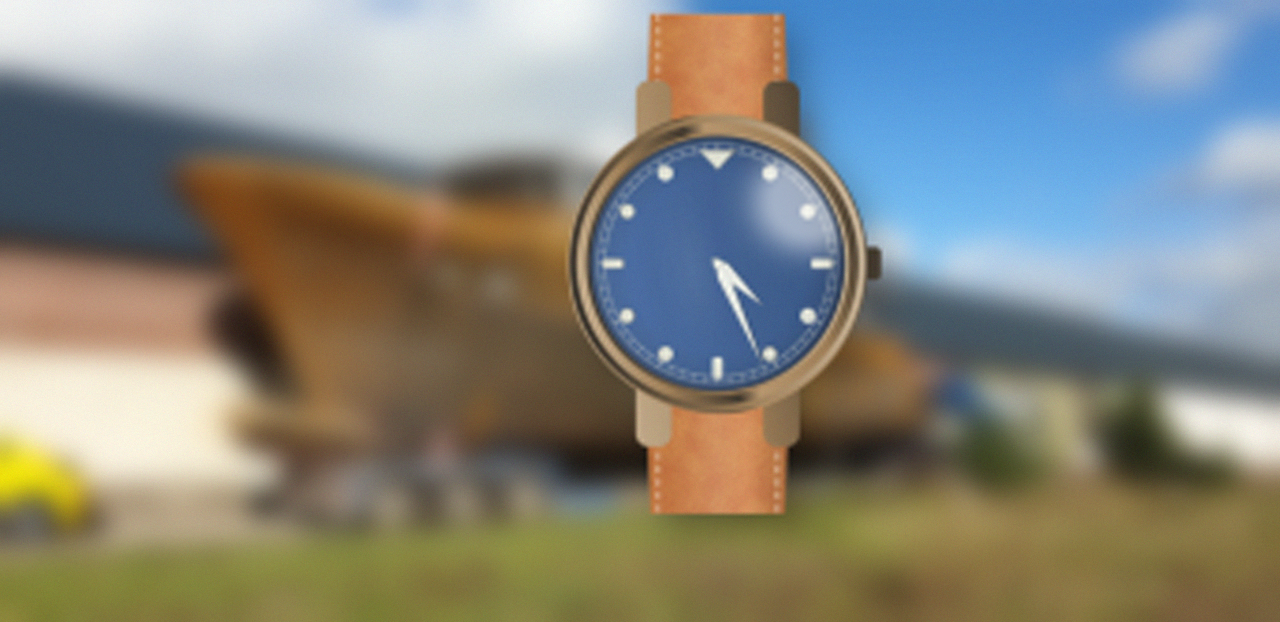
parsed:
**4:26**
